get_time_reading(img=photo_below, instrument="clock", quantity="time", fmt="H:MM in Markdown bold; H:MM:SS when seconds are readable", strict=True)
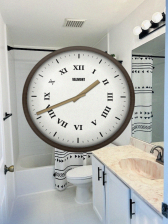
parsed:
**1:41**
